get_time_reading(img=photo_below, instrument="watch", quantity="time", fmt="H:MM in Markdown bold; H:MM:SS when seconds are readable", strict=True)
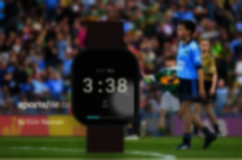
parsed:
**3:38**
